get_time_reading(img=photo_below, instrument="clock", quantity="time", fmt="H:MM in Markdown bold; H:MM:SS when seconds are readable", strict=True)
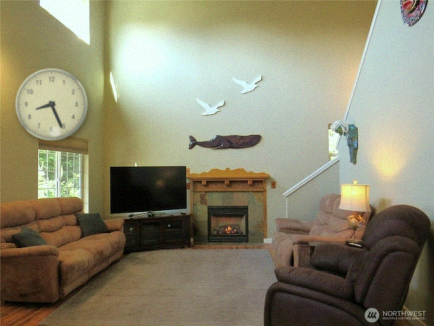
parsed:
**8:26**
